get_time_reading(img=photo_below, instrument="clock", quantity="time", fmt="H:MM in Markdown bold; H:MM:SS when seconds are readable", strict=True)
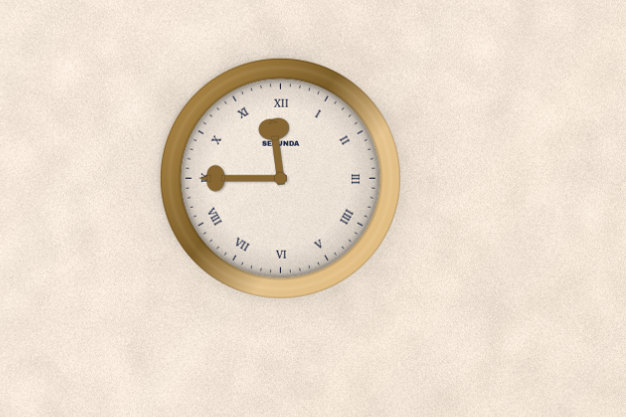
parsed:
**11:45**
